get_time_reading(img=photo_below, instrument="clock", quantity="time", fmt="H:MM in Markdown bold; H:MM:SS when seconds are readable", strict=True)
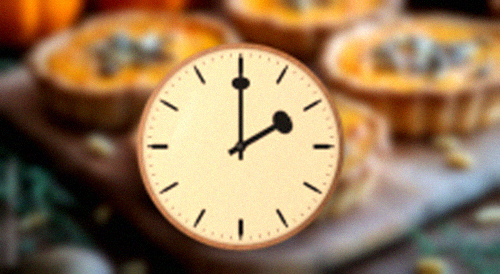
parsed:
**2:00**
